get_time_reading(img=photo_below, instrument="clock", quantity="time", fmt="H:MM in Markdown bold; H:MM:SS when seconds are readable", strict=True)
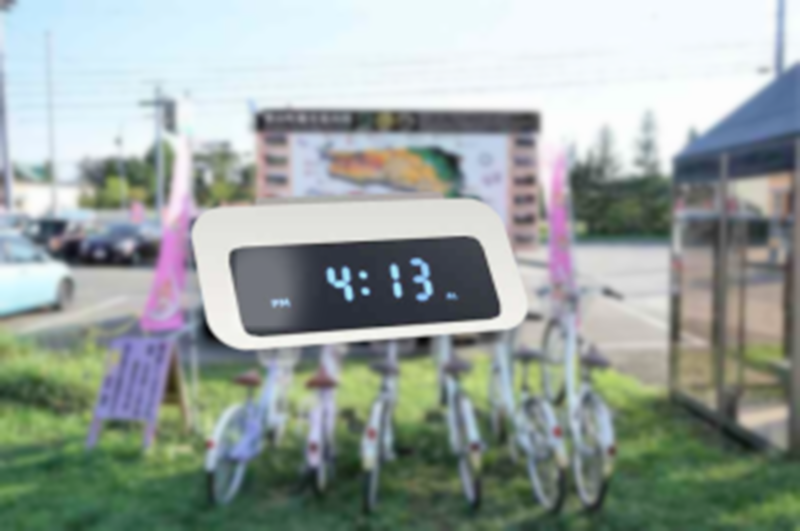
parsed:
**4:13**
